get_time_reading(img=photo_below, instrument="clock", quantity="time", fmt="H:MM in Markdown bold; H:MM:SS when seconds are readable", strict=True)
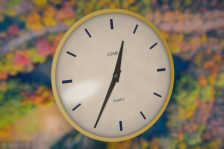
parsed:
**12:35**
